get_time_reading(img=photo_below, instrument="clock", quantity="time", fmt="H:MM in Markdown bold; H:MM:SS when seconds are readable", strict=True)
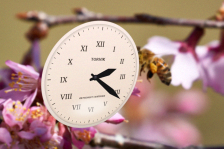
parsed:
**2:21**
